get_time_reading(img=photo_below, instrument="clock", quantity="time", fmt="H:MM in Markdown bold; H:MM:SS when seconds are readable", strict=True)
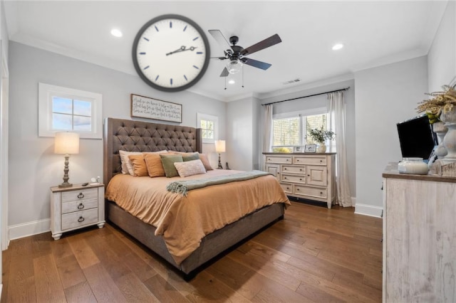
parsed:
**2:13**
